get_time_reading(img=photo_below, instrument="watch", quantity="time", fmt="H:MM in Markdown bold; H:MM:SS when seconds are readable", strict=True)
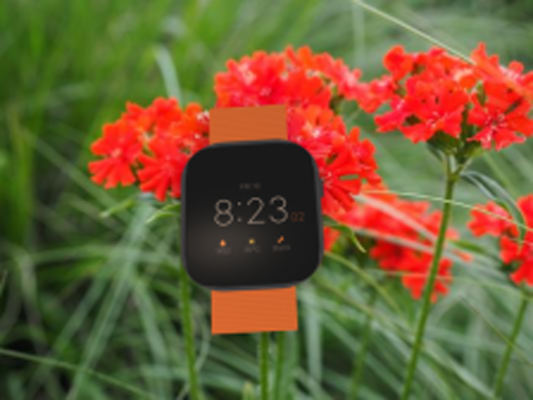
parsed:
**8:23**
